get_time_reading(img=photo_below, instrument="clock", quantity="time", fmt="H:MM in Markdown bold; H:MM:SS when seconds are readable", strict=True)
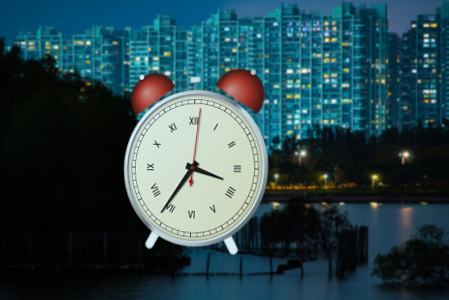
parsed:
**3:36:01**
